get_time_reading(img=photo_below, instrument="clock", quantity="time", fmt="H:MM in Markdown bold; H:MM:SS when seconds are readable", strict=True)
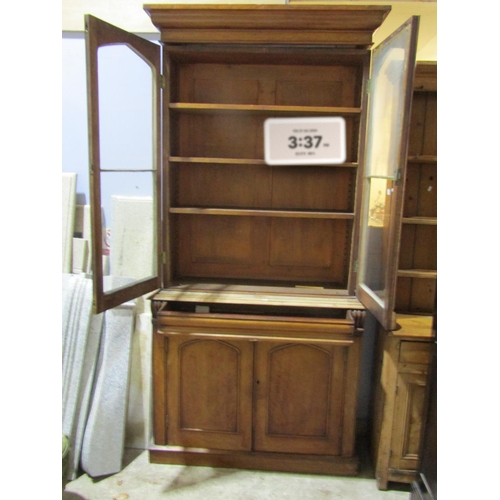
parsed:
**3:37**
